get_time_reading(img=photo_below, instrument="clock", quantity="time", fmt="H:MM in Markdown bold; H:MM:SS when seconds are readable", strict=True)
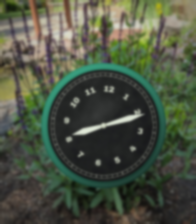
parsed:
**8:11**
